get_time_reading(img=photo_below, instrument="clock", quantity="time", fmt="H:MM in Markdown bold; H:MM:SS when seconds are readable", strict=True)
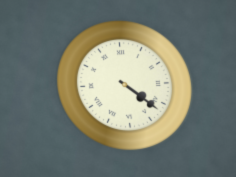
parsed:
**4:22**
